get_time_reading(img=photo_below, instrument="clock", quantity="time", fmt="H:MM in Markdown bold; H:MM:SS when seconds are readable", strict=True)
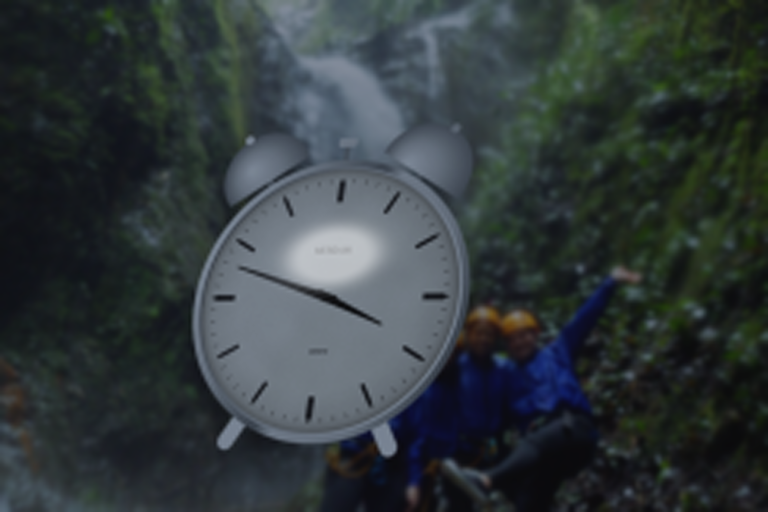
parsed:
**3:48**
